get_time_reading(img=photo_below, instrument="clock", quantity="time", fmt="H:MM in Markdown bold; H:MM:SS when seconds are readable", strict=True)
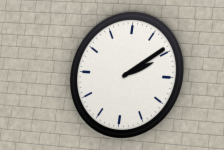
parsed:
**2:09**
